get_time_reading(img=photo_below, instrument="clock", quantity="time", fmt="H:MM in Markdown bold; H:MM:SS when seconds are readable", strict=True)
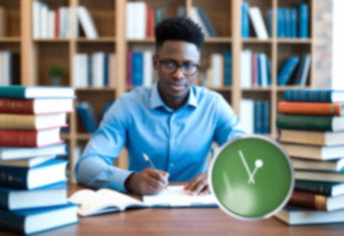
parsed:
**12:56**
